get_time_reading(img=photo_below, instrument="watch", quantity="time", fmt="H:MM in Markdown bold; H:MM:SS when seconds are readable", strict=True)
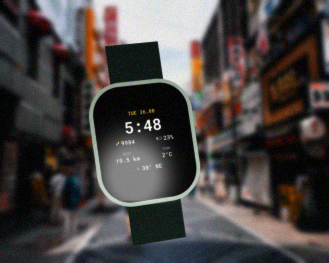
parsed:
**5:48**
